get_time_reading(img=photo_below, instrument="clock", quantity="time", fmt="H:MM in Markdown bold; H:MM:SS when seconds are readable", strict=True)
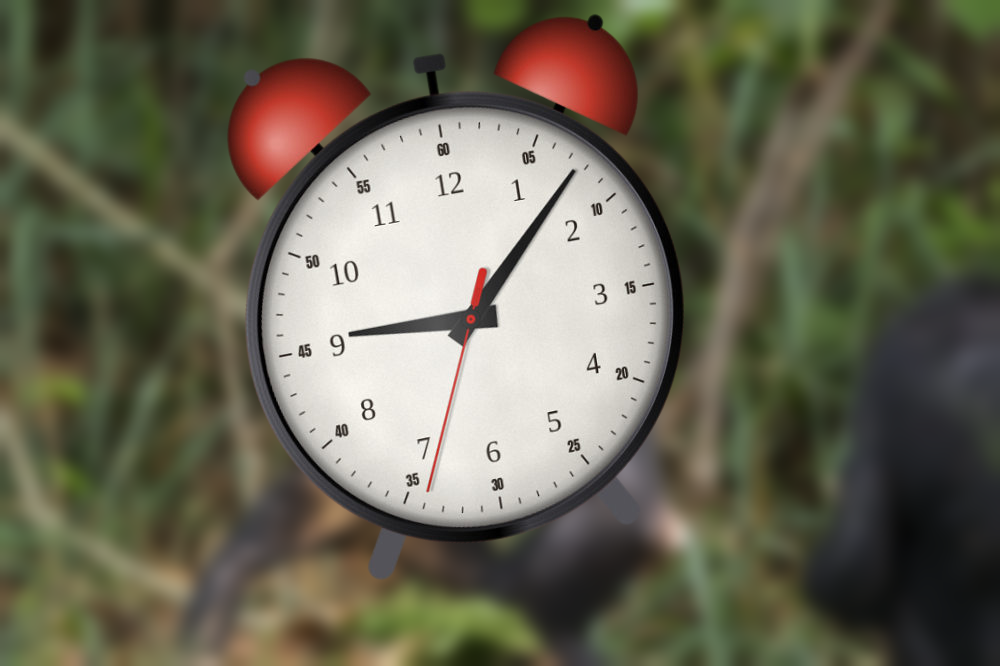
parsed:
**9:07:34**
